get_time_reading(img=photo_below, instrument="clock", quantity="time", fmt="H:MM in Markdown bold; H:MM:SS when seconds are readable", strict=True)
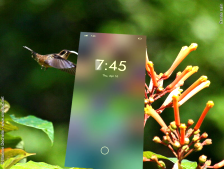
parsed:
**7:45**
